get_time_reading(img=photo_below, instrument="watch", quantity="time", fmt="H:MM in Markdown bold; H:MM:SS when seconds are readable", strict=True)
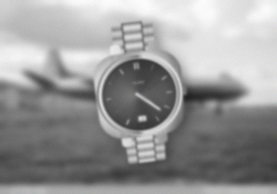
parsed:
**4:22**
